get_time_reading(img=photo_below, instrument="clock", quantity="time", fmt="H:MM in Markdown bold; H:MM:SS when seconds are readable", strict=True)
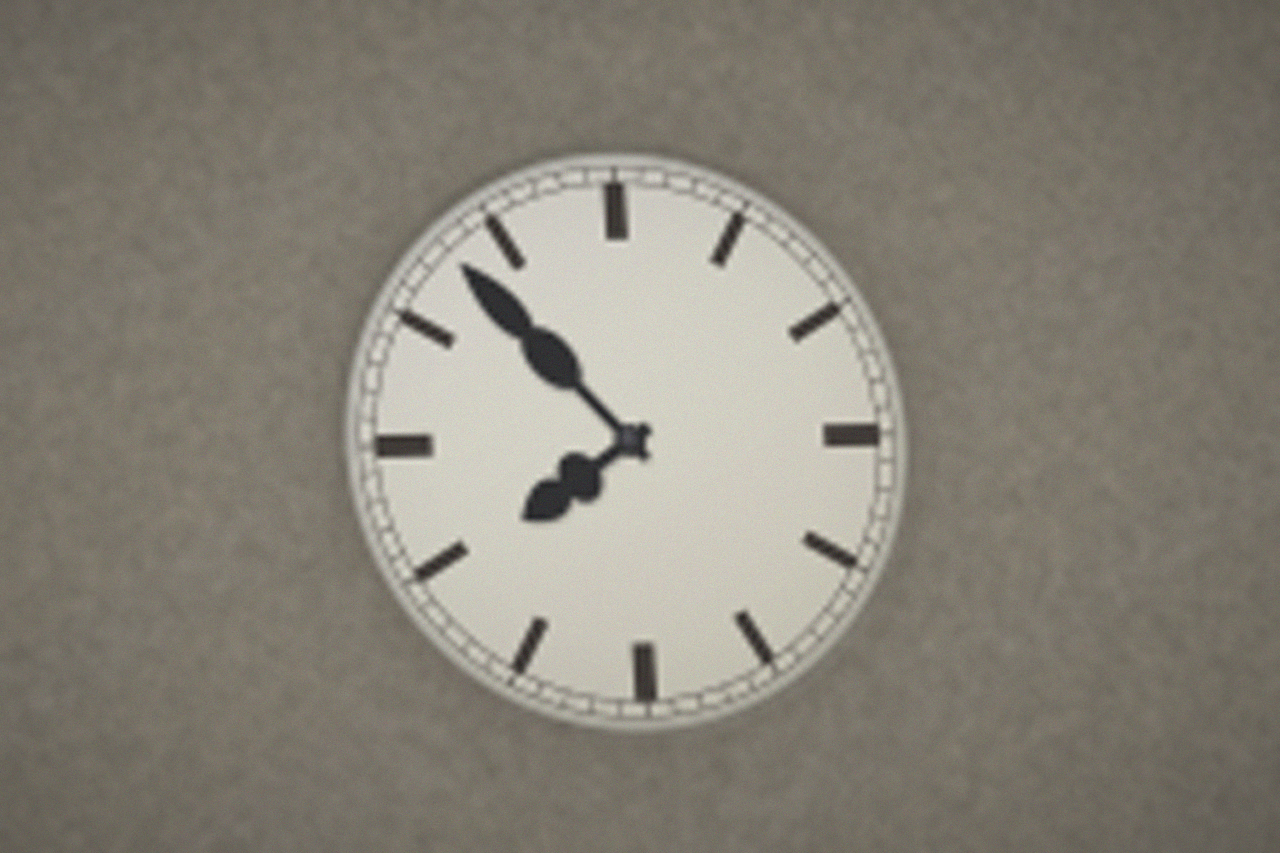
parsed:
**7:53**
